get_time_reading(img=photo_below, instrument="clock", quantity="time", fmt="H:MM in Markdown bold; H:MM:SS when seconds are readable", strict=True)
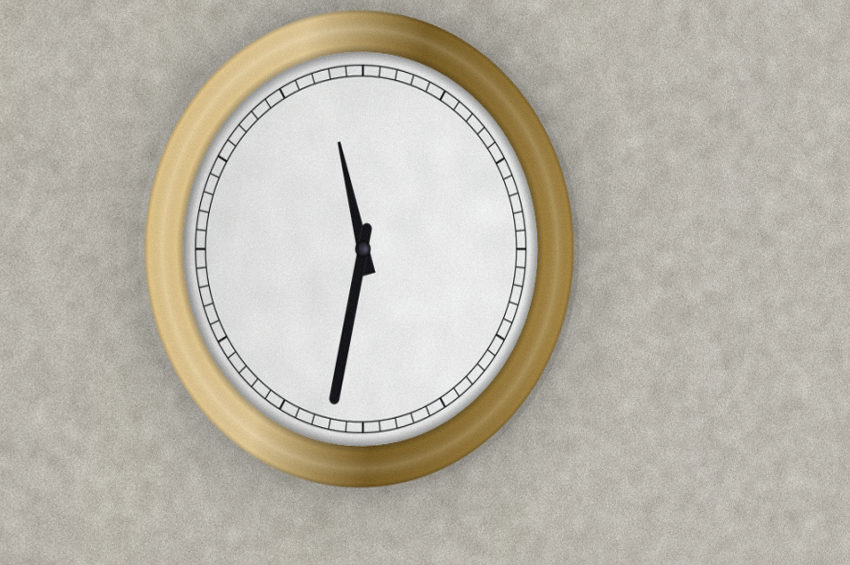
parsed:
**11:32**
